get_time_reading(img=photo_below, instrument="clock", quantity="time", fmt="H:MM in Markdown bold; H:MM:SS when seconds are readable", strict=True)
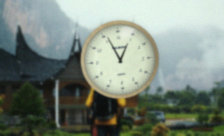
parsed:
**12:56**
